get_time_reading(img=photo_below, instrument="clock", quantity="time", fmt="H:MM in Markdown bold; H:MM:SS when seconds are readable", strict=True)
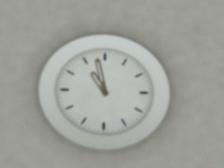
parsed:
**10:58**
